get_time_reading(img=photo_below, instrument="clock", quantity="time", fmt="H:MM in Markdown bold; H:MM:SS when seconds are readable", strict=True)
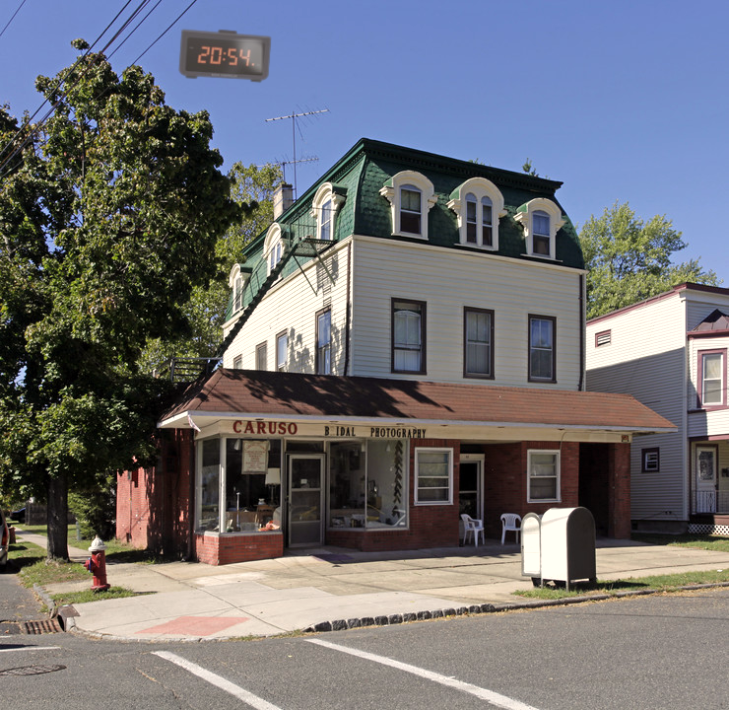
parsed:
**20:54**
